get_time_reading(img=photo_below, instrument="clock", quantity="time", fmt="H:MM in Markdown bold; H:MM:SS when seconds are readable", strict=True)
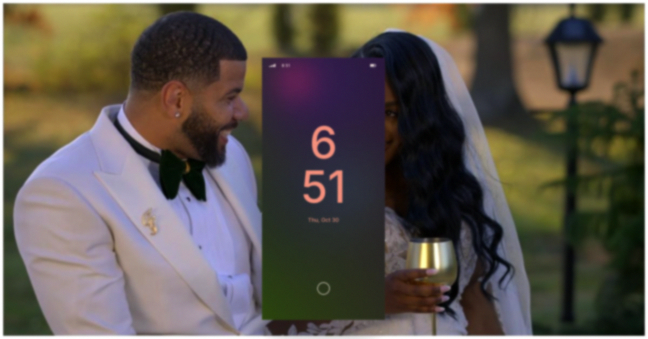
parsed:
**6:51**
